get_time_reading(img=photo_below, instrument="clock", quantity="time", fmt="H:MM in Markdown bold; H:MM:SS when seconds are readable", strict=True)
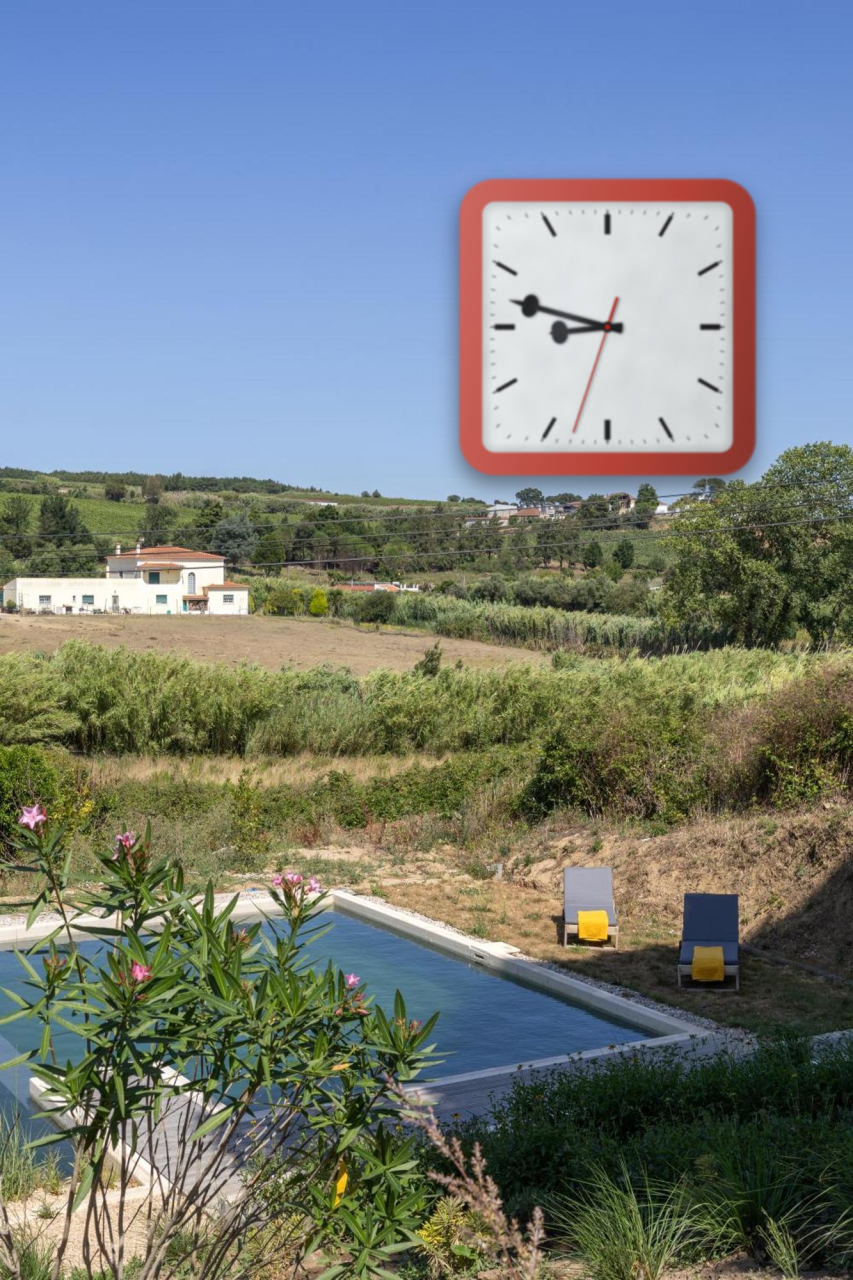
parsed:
**8:47:33**
